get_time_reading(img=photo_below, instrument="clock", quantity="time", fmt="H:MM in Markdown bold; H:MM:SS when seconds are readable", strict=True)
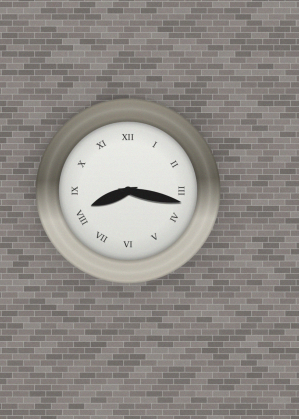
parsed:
**8:17**
